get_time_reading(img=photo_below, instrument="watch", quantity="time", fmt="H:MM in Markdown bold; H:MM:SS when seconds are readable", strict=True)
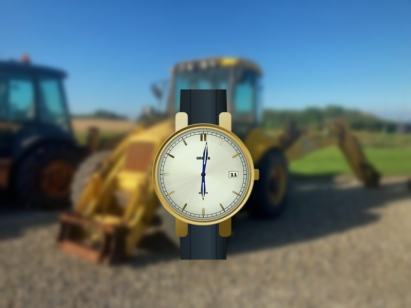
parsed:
**6:01**
